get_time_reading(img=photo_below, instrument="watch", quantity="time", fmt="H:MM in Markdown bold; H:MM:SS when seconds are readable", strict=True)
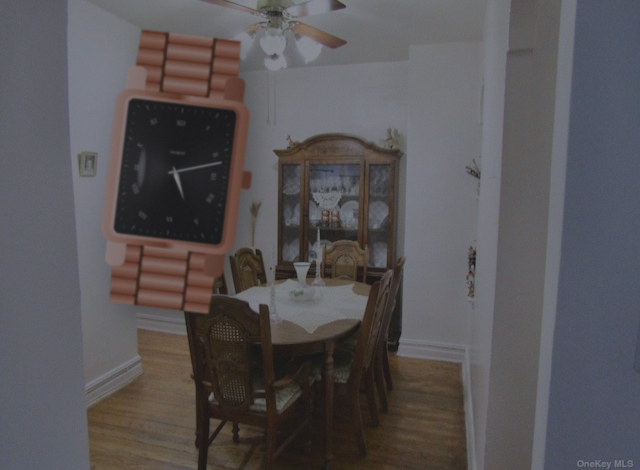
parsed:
**5:12**
